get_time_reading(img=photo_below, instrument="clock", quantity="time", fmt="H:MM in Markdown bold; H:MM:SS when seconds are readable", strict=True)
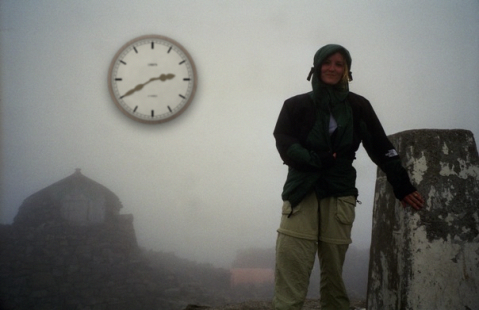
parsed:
**2:40**
